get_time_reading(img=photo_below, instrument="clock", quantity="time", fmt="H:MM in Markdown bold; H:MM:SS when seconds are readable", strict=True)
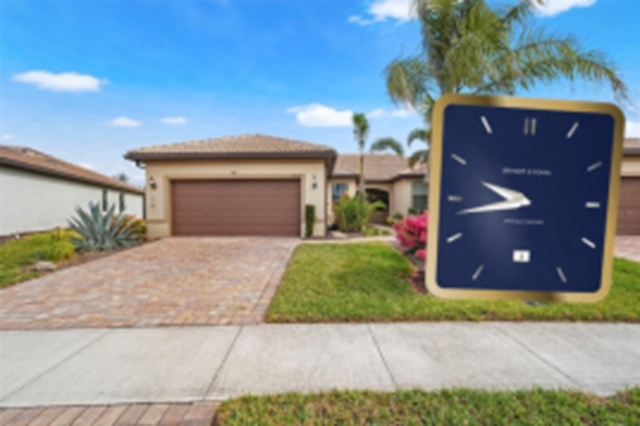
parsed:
**9:43**
